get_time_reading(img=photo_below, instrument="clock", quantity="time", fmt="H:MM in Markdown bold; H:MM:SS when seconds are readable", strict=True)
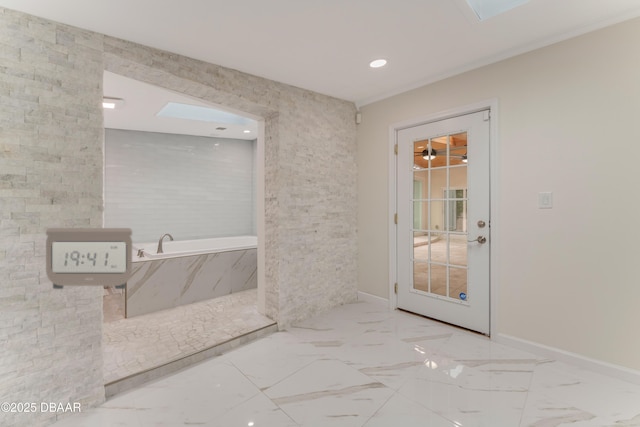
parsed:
**19:41**
